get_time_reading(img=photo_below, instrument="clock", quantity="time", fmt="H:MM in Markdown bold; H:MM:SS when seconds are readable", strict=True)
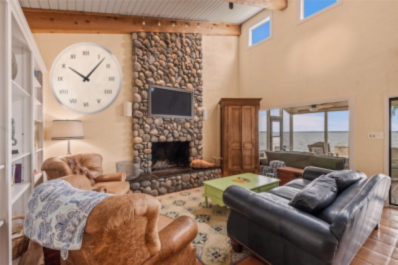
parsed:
**10:07**
